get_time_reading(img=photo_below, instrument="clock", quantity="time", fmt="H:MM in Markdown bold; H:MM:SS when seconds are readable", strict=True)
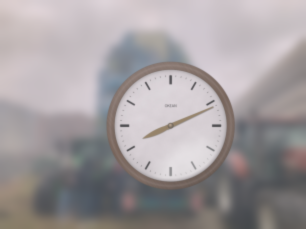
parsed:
**8:11**
